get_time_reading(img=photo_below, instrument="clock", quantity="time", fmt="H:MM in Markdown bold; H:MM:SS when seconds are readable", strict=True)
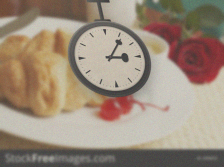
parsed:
**3:06**
